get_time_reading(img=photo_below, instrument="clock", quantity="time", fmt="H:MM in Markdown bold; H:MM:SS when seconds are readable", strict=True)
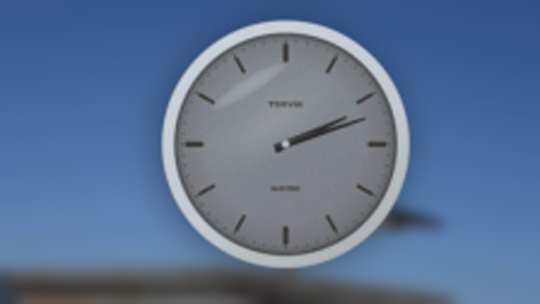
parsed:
**2:12**
